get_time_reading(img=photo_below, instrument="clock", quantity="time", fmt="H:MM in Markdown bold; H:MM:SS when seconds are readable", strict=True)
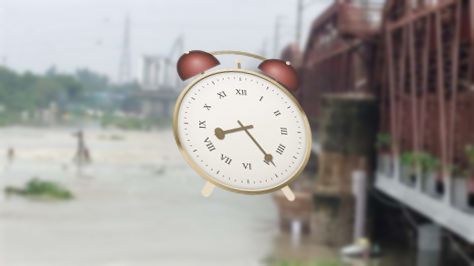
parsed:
**8:24**
